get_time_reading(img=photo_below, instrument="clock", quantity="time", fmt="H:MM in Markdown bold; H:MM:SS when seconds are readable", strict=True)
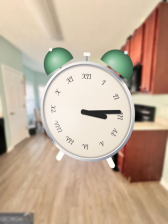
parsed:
**3:14**
